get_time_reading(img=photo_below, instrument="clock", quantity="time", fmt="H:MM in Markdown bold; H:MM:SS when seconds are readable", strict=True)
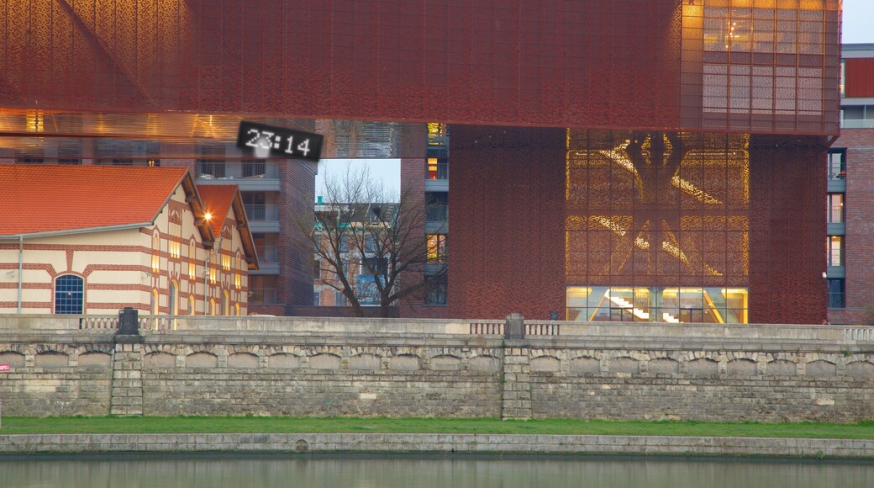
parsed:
**23:14**
